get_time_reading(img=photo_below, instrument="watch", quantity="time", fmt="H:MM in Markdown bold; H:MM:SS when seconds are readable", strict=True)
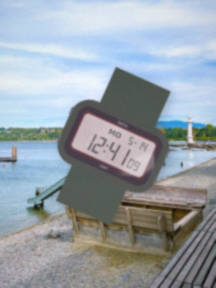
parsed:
**12:41**
